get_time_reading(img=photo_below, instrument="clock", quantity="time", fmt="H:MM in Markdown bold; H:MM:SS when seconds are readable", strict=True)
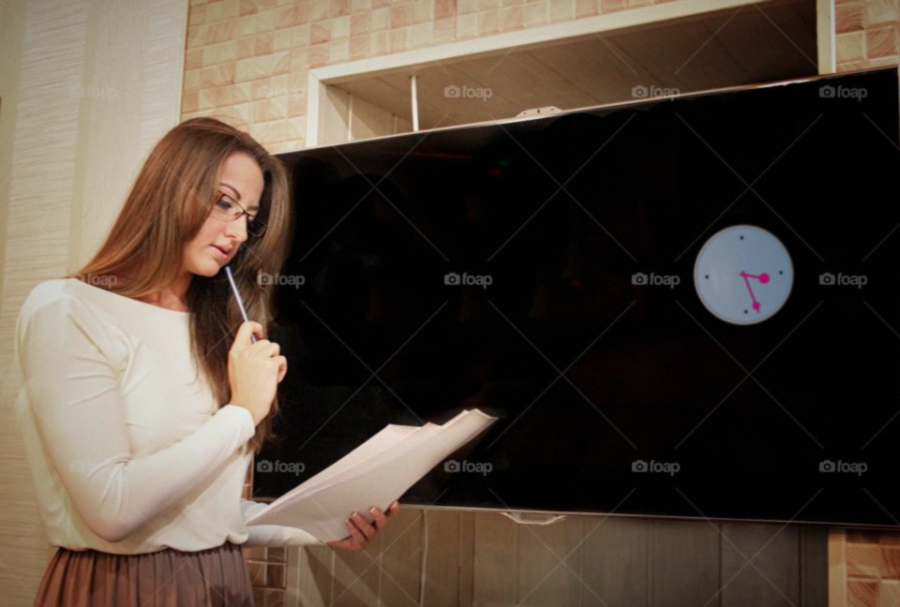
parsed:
**3:27**
